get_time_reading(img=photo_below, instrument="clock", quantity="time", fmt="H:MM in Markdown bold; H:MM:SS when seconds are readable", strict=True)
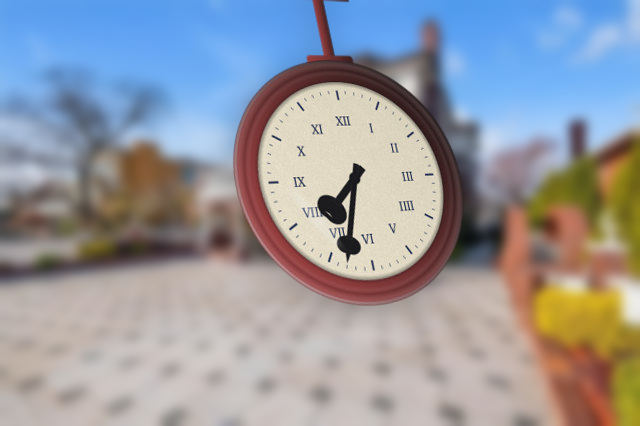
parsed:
**7:33**
